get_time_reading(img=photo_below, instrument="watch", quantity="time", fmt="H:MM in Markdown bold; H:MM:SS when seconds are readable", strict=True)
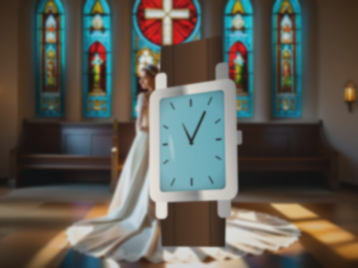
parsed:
**11:05**
